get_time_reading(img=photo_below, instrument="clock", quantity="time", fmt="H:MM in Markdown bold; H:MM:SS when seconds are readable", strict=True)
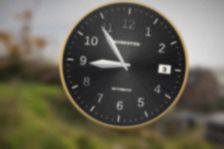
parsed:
**8:54**
